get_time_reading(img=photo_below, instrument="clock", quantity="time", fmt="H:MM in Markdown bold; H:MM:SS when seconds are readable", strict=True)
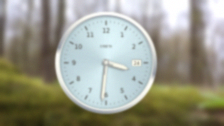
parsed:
**3:31**
